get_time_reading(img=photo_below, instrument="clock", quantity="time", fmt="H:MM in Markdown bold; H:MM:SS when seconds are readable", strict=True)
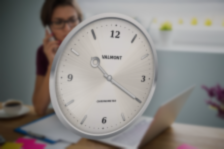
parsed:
**10:20**
